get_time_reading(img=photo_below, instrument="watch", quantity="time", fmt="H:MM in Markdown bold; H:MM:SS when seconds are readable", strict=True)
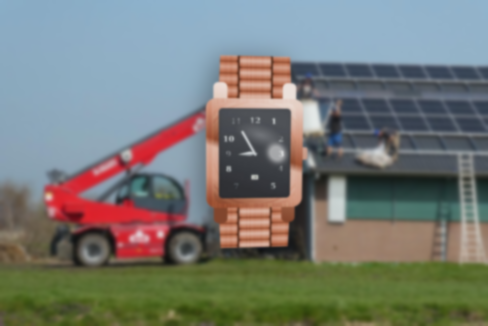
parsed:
**8:55**
